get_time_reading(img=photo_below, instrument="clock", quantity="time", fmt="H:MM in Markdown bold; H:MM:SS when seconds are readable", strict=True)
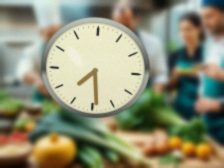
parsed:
**7:29**
